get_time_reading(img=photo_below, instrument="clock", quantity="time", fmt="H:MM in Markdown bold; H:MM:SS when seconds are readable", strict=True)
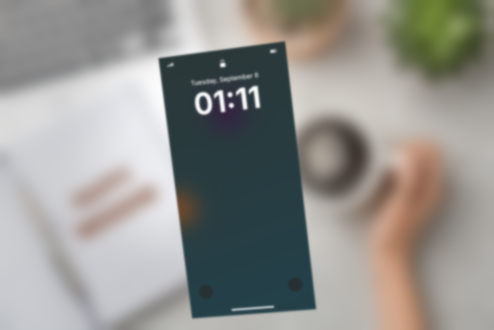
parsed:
**1:11**
